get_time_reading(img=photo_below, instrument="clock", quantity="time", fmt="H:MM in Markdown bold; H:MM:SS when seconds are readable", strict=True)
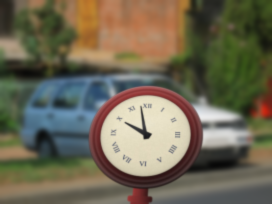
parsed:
**9:58**
